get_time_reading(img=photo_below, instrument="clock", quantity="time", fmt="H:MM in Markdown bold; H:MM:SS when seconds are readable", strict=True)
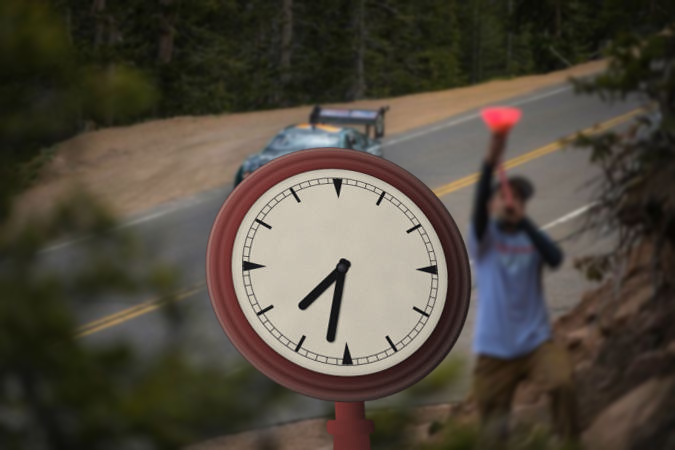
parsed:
**7:32**
